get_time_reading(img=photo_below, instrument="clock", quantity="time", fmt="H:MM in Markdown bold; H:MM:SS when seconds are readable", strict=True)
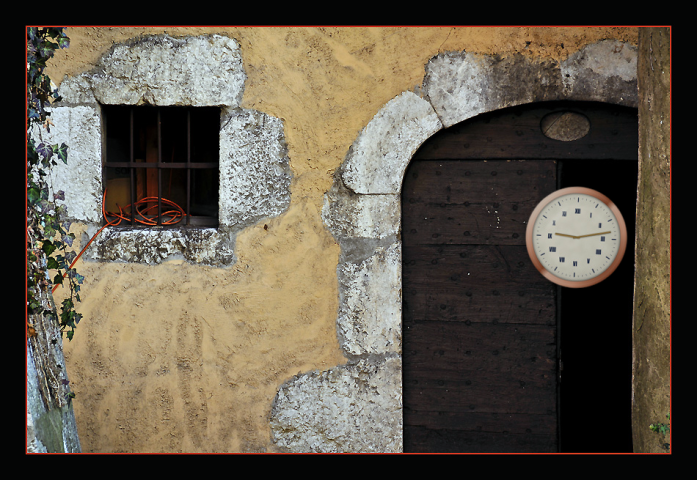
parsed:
**9:13**
